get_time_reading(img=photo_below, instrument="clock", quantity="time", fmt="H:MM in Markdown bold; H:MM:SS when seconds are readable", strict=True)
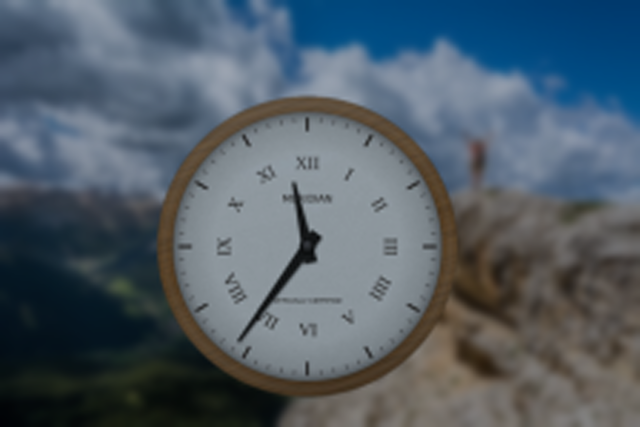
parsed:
**11:36**
